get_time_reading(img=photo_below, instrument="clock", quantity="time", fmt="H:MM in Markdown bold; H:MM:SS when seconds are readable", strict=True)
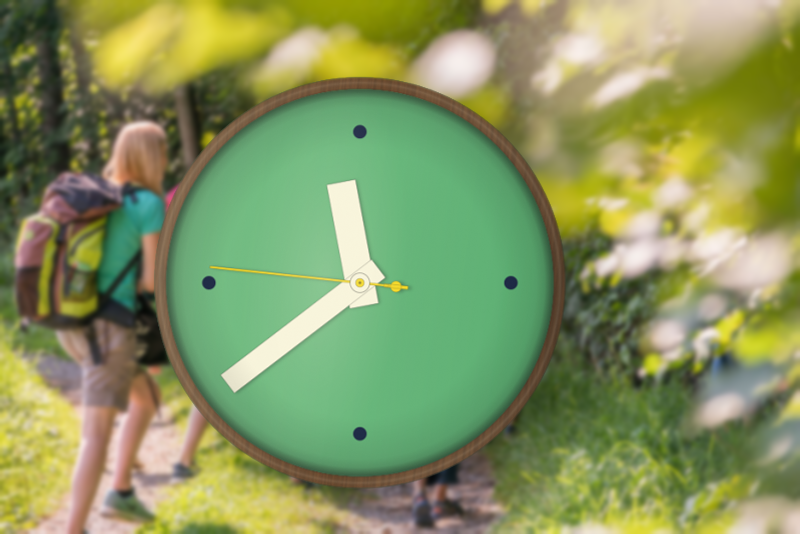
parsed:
**11:38:46**
